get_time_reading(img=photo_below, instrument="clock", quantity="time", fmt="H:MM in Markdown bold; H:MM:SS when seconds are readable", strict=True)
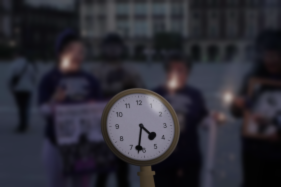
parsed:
**4:32**
